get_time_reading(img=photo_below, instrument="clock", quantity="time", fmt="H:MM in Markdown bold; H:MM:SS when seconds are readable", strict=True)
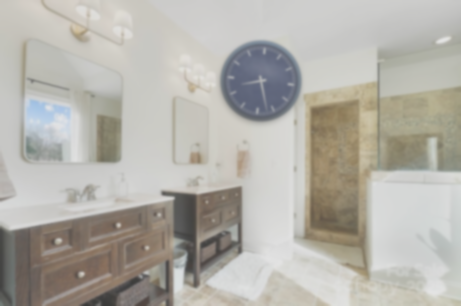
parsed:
**8:27**
